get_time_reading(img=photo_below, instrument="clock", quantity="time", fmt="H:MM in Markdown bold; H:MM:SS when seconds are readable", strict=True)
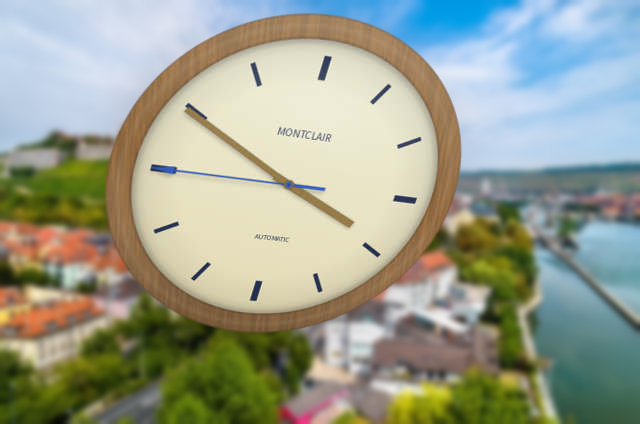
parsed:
**3:49:45**
